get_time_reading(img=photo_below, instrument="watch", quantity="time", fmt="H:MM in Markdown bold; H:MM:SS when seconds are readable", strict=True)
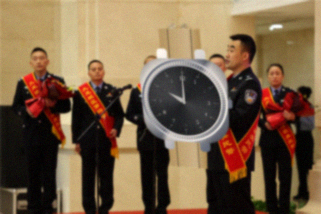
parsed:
**10:00**
